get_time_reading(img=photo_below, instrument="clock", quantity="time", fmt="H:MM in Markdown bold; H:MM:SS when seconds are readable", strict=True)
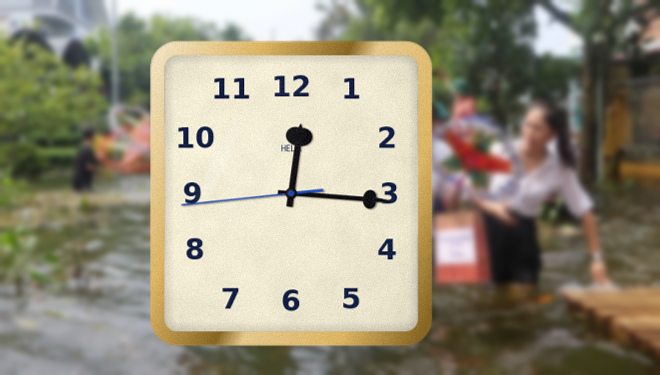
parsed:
**12:15:44**
